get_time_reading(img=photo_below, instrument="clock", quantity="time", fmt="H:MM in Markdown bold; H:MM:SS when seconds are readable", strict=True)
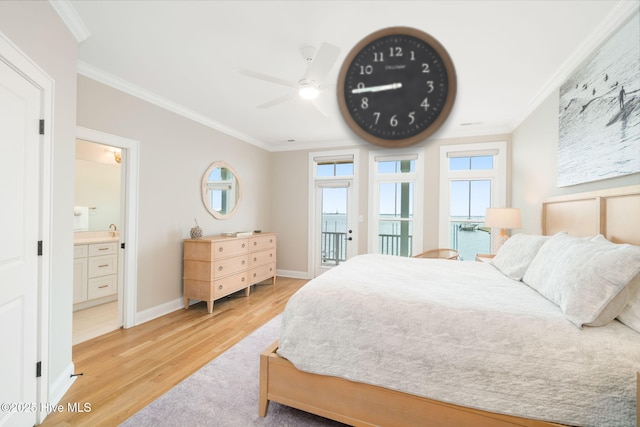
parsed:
**8:44**
